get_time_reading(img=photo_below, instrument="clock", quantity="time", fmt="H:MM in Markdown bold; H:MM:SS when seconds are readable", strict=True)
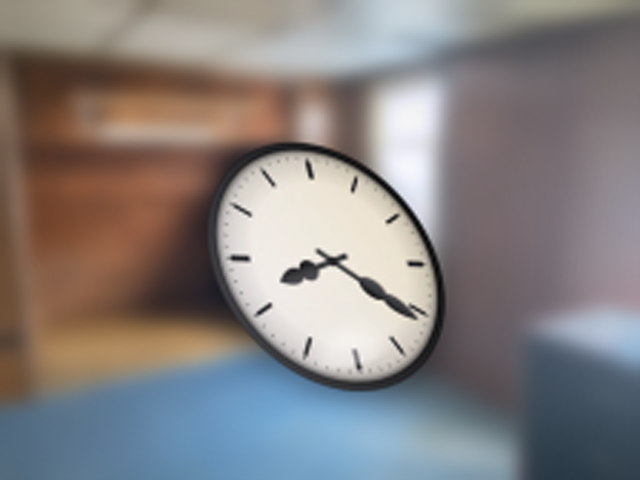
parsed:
**8:21**
